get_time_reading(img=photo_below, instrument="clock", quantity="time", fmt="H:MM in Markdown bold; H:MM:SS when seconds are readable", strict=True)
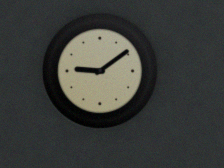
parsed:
**9:09**
